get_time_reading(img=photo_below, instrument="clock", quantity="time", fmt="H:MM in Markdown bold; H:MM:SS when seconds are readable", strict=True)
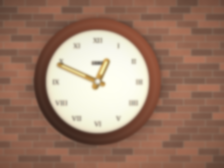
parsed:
**12:49**
